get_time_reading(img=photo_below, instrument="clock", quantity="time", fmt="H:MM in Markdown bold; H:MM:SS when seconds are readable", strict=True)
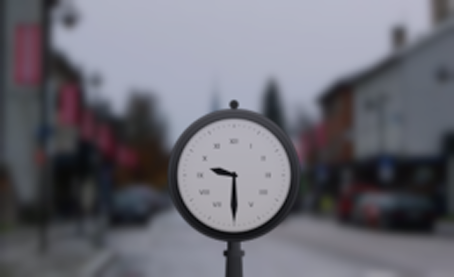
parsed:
**9:30**
